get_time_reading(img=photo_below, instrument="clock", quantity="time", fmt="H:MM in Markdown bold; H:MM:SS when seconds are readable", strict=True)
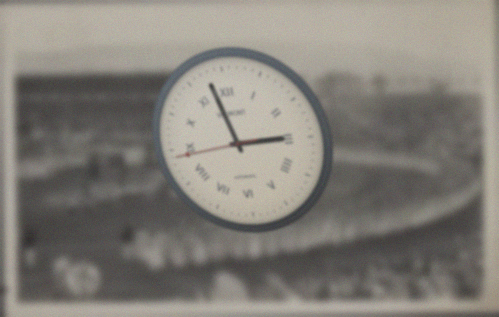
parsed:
**2:57:44**
